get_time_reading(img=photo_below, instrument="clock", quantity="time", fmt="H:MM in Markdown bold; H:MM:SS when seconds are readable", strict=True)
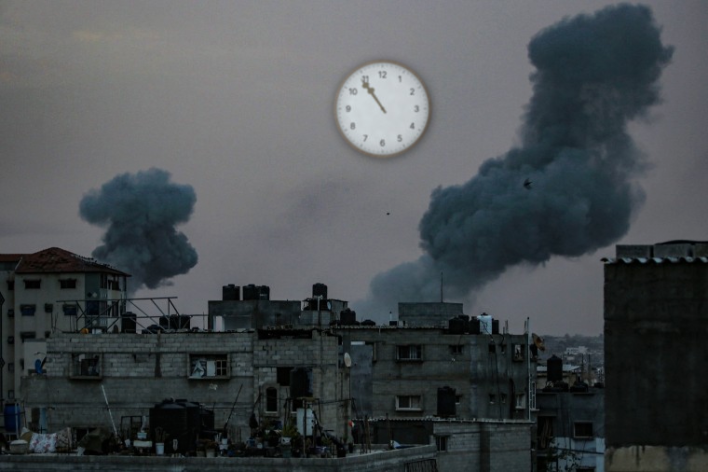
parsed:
**10:54**
